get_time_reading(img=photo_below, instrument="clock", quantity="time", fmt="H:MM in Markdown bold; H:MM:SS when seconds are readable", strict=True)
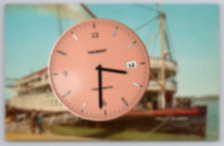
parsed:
**3:31**
